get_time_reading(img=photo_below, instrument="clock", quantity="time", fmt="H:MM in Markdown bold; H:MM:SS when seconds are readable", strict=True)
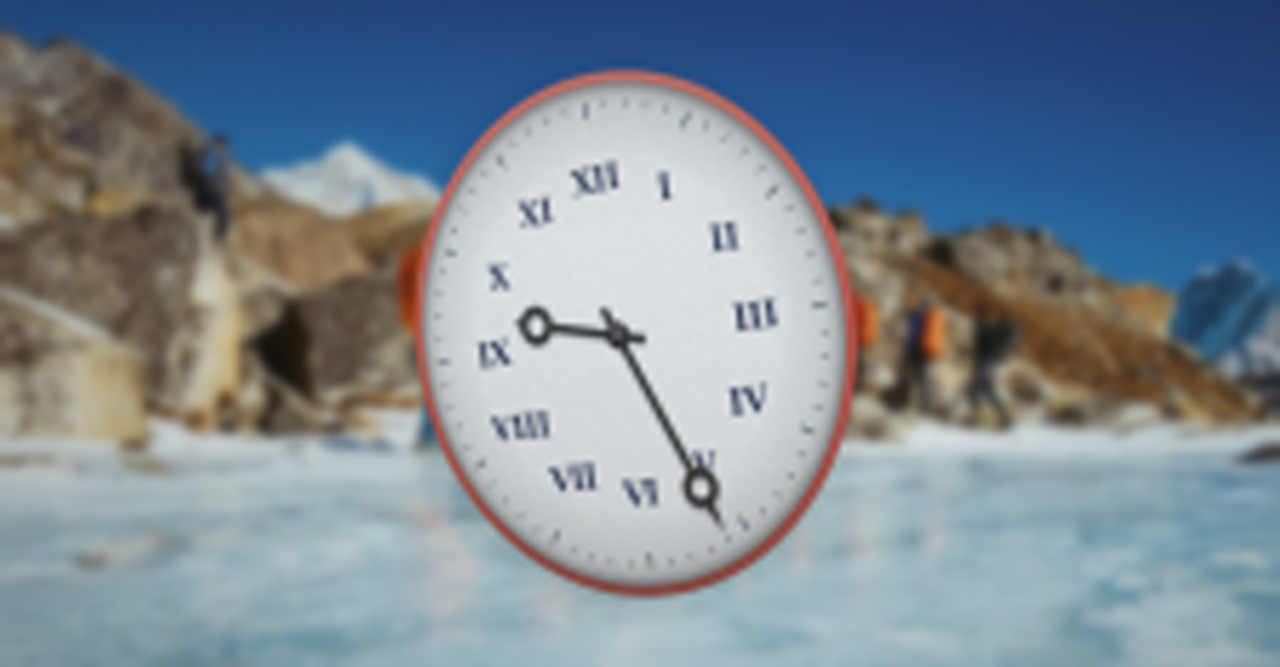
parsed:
**9:26**
